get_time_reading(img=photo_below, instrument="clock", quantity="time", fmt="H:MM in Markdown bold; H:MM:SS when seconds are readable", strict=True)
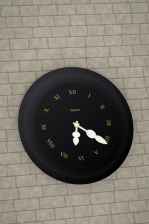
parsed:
**6:21**
